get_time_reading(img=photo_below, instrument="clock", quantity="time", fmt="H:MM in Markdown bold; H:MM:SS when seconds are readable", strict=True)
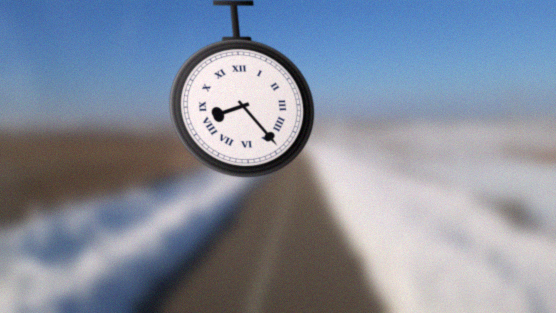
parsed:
**8:24**
